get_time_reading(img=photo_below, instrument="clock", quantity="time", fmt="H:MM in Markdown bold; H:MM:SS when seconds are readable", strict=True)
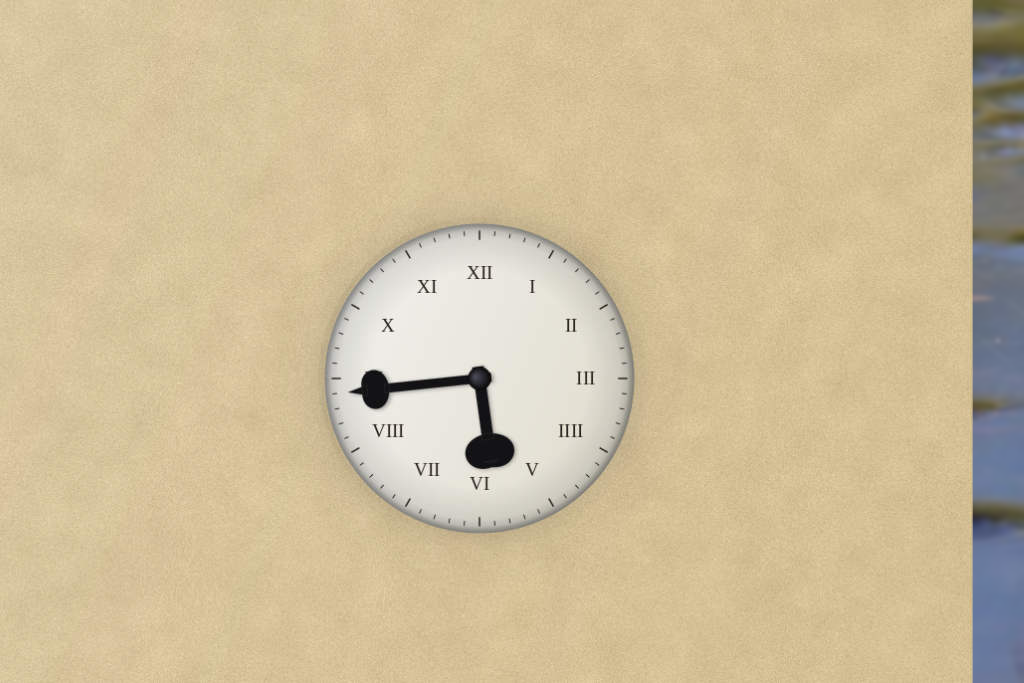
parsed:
**5:44**
